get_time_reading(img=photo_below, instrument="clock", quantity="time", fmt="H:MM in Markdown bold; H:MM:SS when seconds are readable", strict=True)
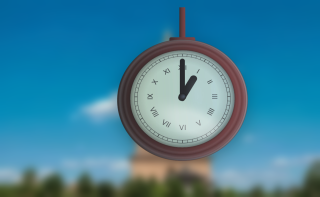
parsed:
**1:00**
